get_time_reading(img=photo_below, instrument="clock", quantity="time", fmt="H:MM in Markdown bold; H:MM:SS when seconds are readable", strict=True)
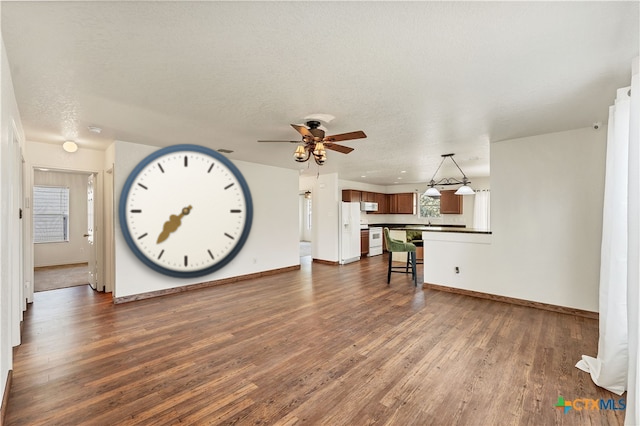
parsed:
**7:37**
